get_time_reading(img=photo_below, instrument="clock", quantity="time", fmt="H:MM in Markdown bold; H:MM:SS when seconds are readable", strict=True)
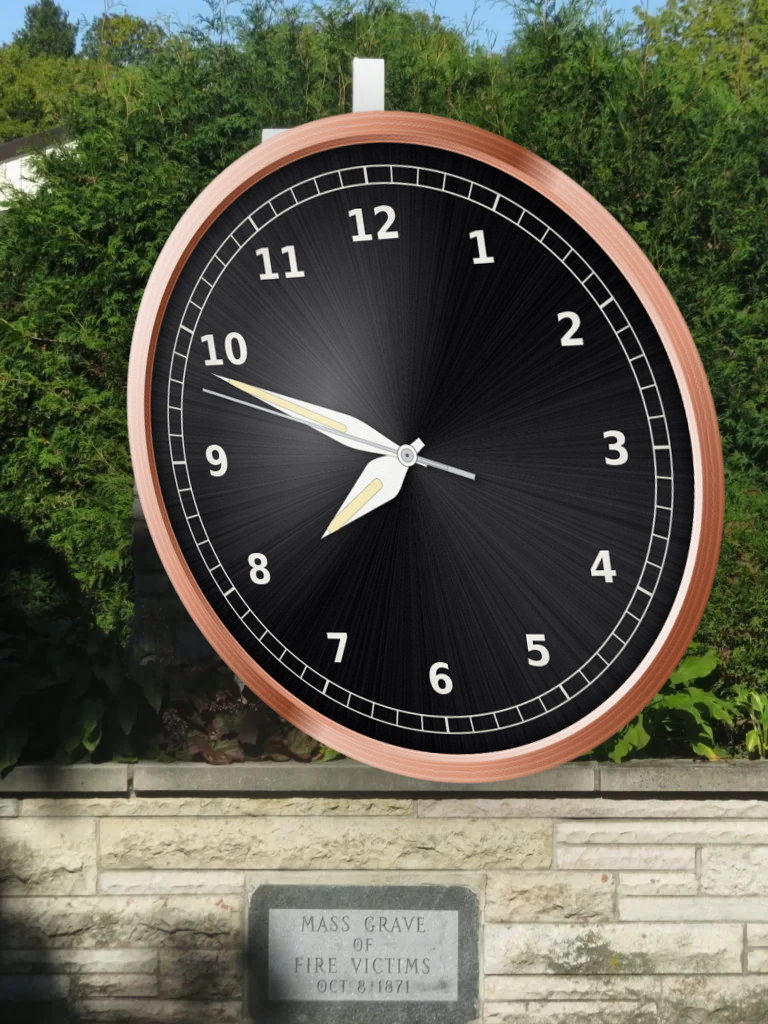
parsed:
**7:48:48**
